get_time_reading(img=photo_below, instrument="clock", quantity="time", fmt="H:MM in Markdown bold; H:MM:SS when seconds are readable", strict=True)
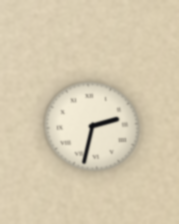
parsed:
**2:33**
